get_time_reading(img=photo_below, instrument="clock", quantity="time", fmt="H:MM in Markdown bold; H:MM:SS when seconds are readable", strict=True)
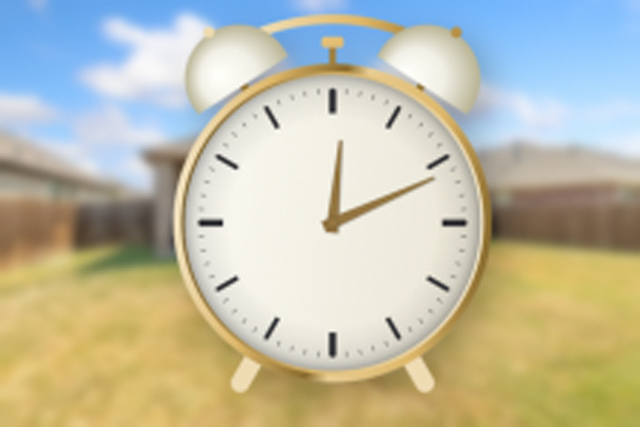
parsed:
**12:11**
